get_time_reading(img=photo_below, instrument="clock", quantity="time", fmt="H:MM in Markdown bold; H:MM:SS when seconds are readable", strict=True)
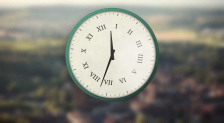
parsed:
**12:37**
